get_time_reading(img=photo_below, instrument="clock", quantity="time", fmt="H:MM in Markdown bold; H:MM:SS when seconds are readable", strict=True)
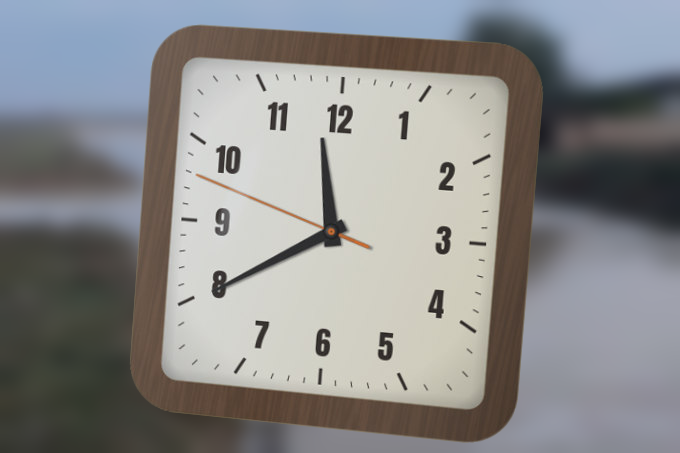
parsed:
**11:39:48**
